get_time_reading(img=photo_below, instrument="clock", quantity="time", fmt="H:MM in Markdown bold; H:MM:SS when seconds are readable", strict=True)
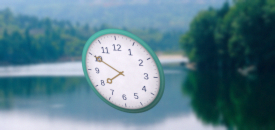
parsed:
**7:50**
